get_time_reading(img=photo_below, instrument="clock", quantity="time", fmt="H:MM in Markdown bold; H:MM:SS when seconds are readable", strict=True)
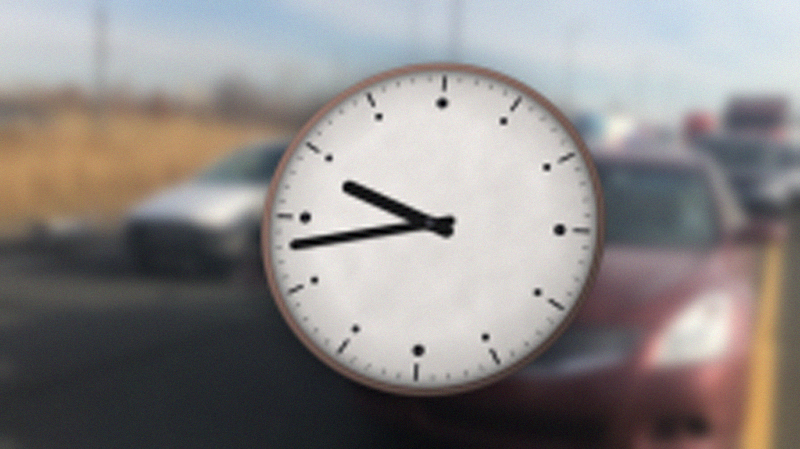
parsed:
**9:43**
